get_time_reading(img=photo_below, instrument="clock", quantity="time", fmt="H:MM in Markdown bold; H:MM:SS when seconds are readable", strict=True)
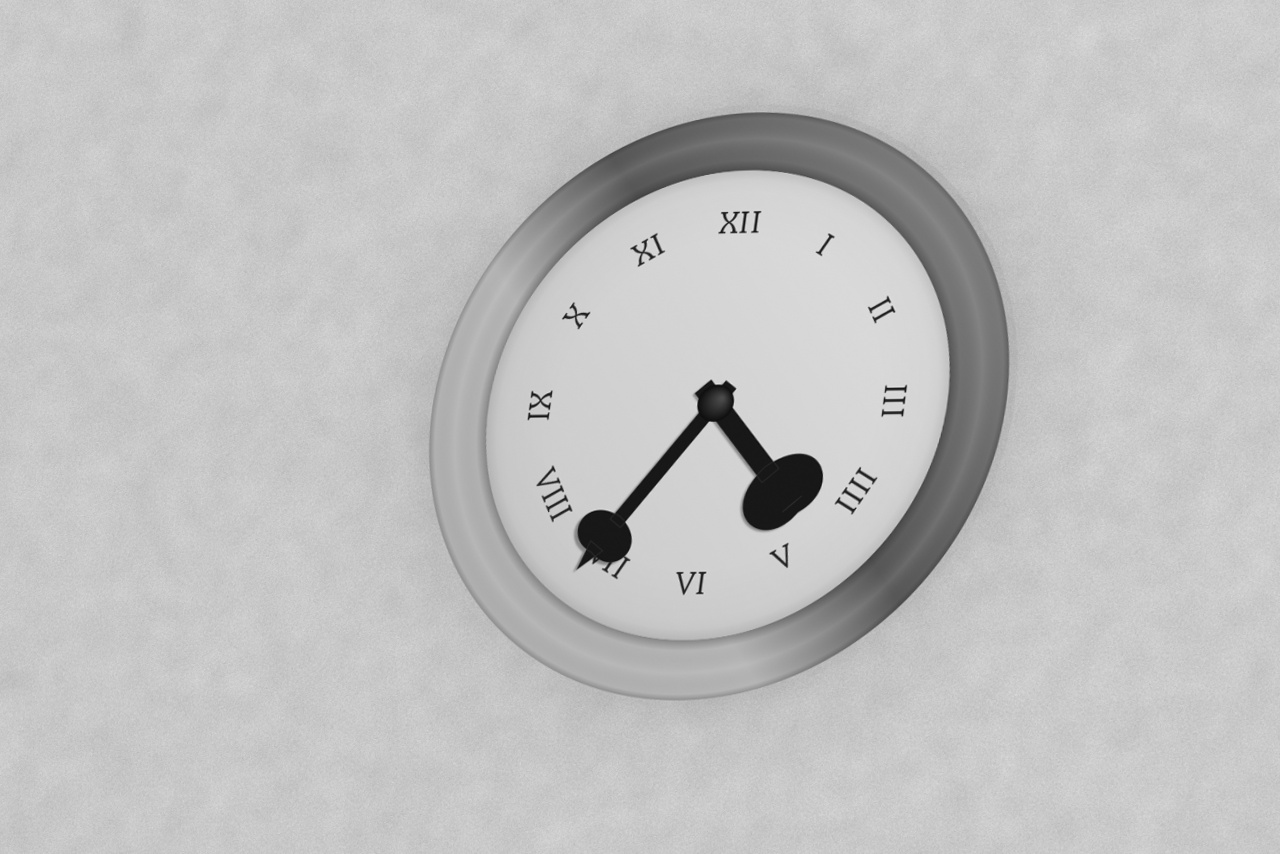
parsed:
**4:36**
